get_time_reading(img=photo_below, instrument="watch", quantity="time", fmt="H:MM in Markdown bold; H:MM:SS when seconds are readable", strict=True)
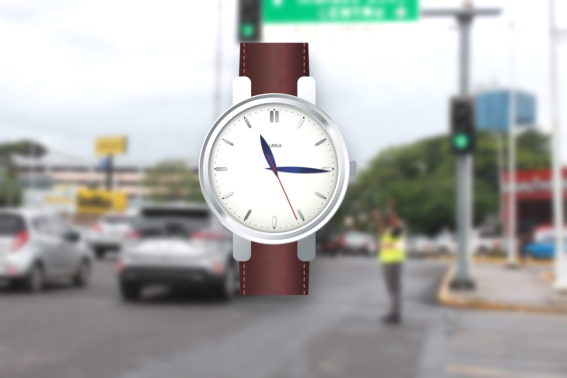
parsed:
**11:15:26**
